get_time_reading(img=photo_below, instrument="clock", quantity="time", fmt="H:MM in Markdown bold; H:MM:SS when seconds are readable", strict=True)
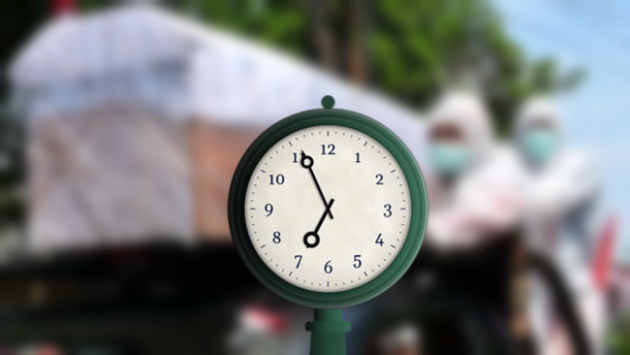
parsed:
**6:56**
